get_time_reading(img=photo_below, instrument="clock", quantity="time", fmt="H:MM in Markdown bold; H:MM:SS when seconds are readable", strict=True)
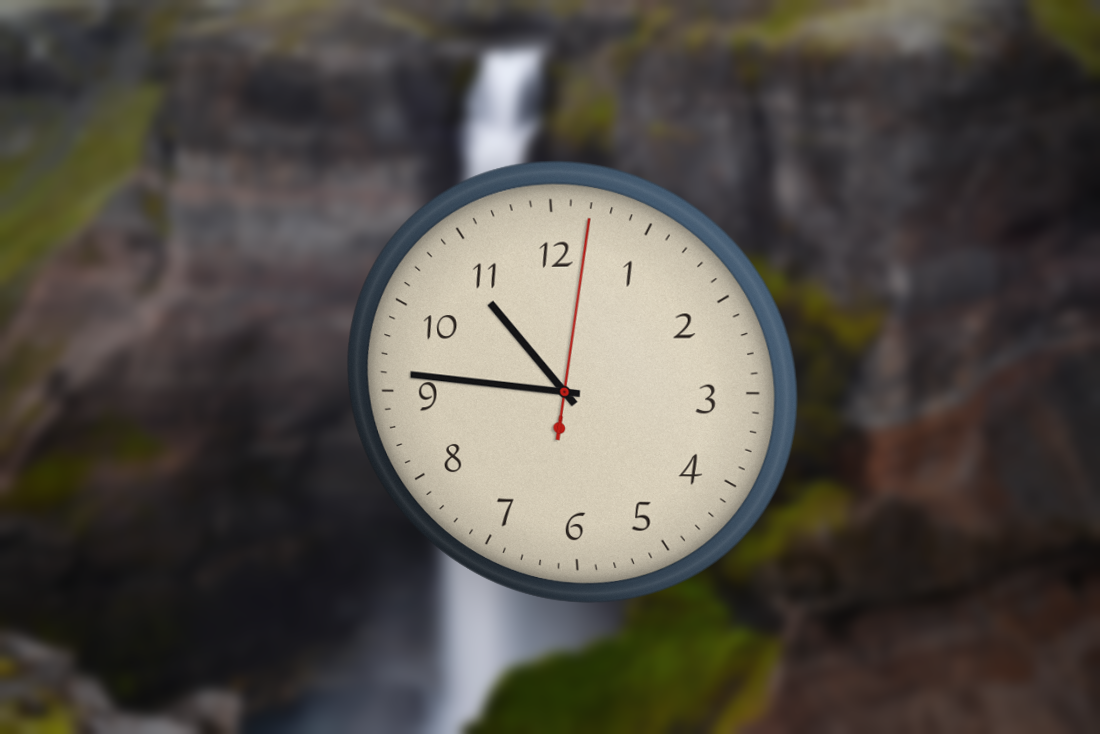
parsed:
**10:46:02**
